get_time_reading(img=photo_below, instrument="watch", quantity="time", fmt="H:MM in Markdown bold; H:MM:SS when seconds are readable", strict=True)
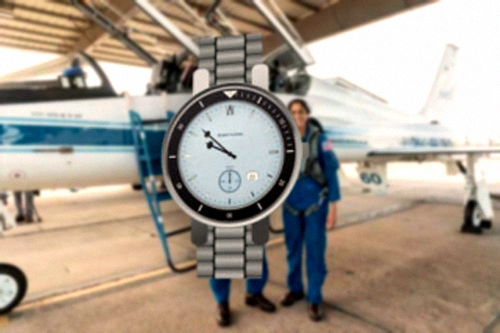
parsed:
**9:52**
